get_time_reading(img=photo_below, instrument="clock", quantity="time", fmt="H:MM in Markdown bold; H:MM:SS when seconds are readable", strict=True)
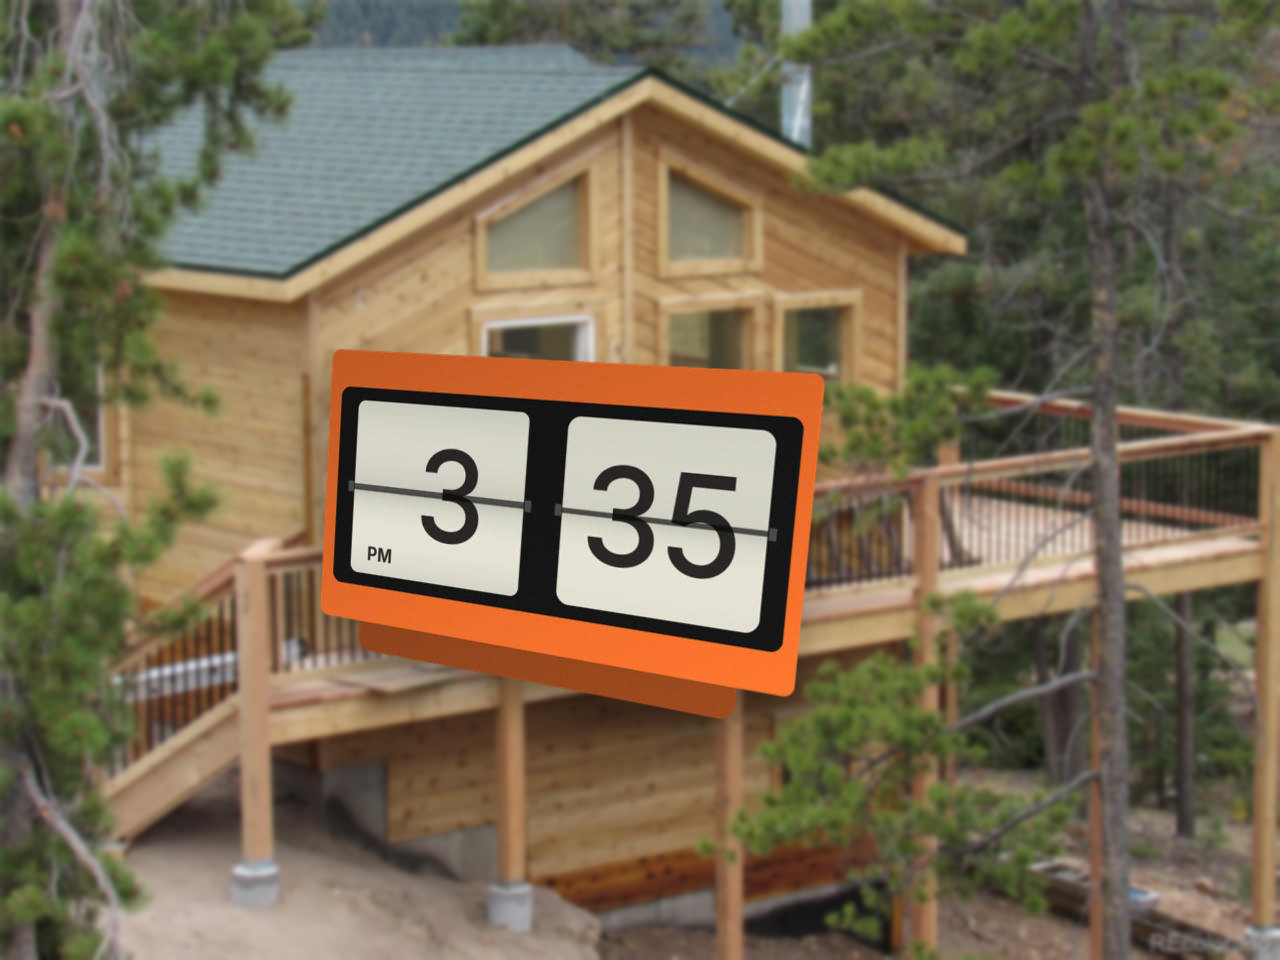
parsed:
**3:35**
